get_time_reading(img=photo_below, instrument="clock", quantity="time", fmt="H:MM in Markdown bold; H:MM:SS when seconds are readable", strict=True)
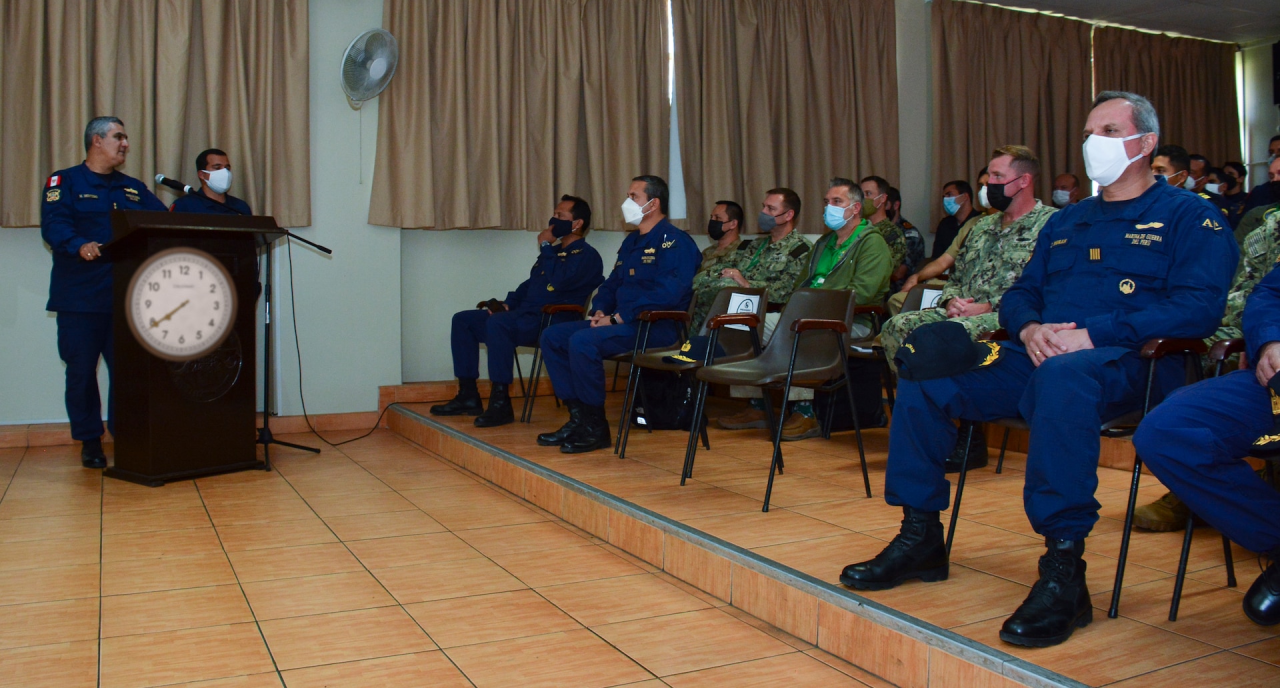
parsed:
**7:39**
